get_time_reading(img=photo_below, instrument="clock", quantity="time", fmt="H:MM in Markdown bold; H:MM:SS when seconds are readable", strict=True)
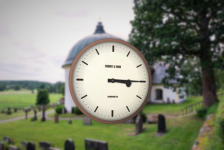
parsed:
**3:15**
